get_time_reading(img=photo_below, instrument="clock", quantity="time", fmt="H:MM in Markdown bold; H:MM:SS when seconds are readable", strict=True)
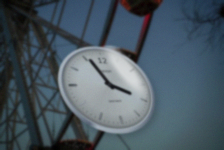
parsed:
**3:56**
